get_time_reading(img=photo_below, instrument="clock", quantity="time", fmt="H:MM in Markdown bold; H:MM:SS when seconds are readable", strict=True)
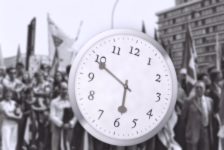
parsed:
**5:49**
